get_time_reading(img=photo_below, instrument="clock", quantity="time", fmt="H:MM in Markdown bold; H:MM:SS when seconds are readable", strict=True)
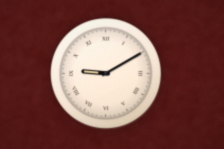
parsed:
**9:10**
